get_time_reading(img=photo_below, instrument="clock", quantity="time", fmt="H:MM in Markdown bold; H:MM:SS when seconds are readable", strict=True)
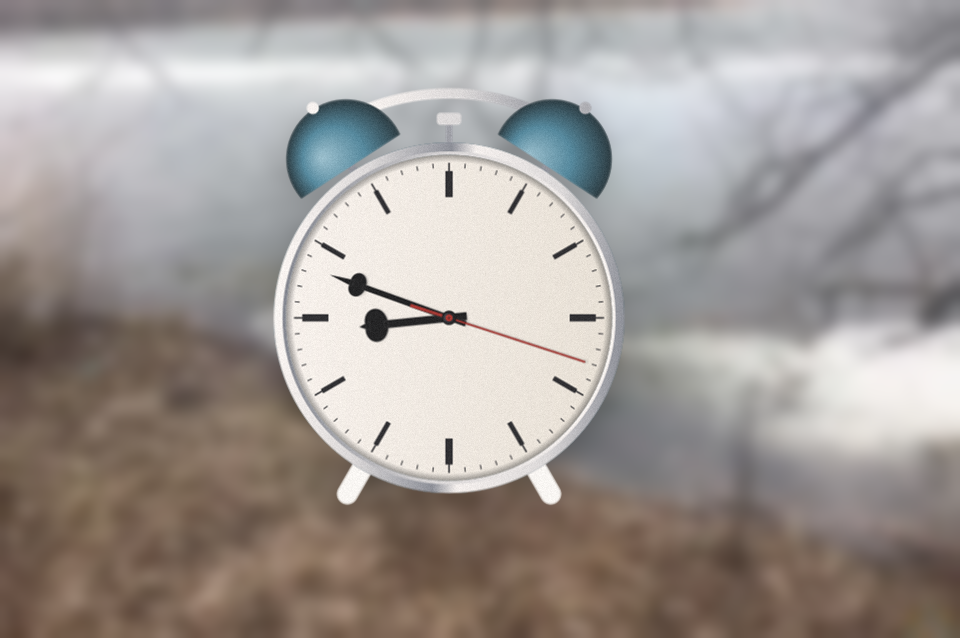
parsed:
**8:48:18**
